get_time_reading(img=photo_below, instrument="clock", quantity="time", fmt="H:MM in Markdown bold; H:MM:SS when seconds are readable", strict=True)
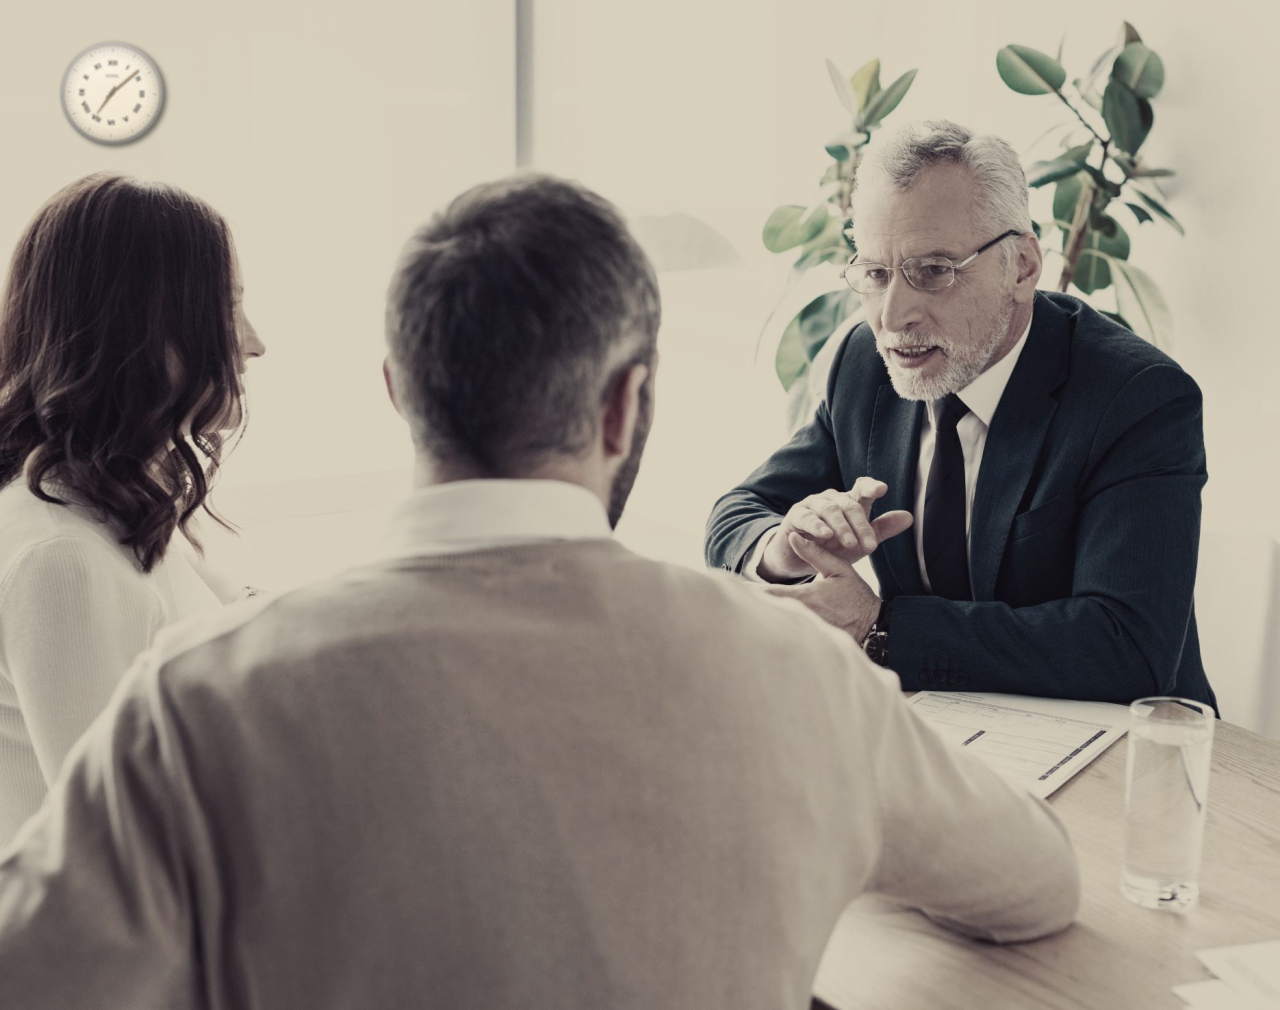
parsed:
**7:08**
